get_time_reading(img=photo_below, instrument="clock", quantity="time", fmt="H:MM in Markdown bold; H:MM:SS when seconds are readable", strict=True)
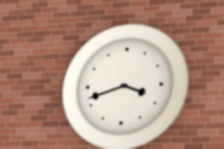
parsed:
**3:42**
